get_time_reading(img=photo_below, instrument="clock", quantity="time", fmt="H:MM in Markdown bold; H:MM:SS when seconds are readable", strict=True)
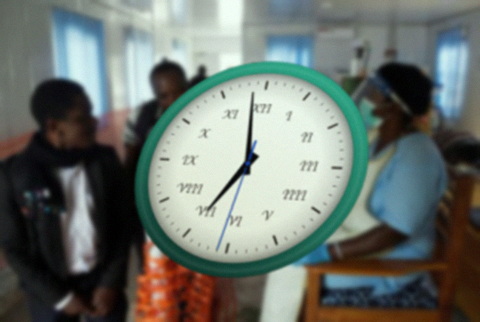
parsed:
**6:58:31**
